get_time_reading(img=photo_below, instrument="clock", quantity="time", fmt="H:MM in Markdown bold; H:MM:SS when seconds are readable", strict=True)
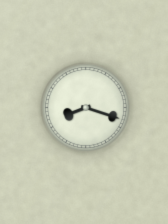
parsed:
**8:18**
